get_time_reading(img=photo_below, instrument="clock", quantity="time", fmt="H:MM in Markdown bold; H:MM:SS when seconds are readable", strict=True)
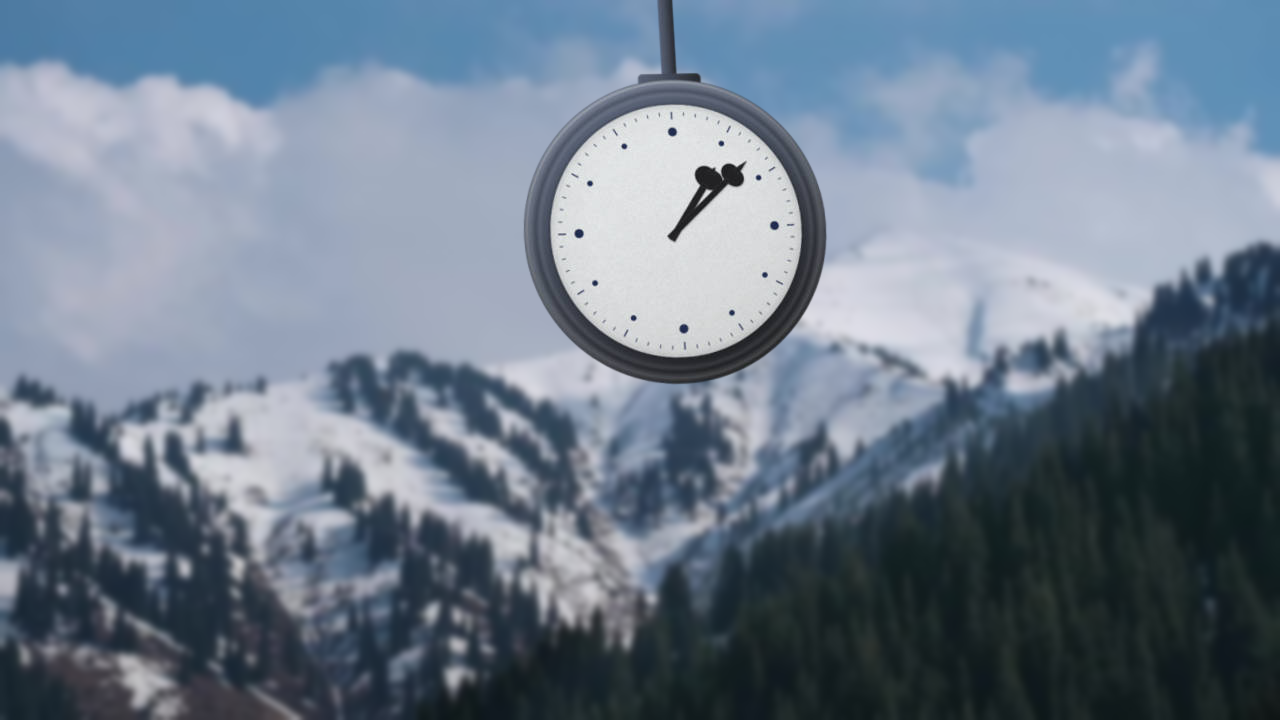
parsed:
**1:08**
